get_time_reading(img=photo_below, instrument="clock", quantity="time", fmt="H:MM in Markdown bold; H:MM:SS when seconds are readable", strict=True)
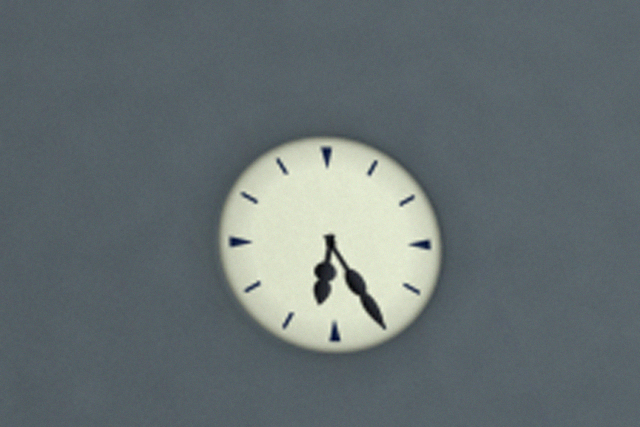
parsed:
**6:25**
